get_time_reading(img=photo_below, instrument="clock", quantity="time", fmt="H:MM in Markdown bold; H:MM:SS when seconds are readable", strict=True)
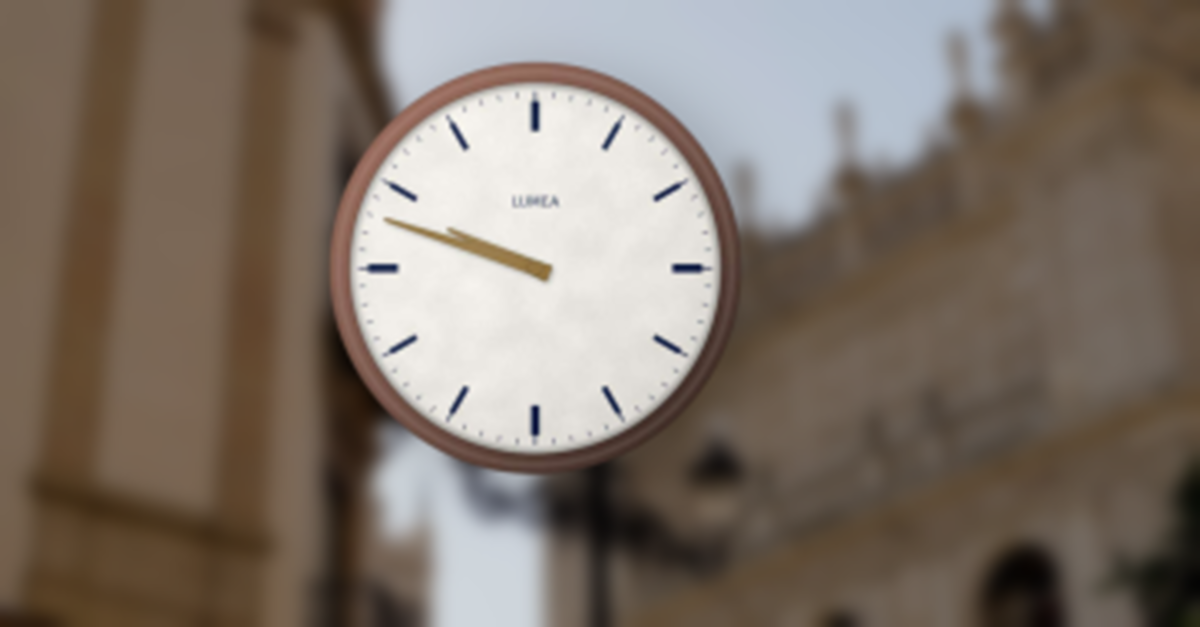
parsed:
**9:48**
